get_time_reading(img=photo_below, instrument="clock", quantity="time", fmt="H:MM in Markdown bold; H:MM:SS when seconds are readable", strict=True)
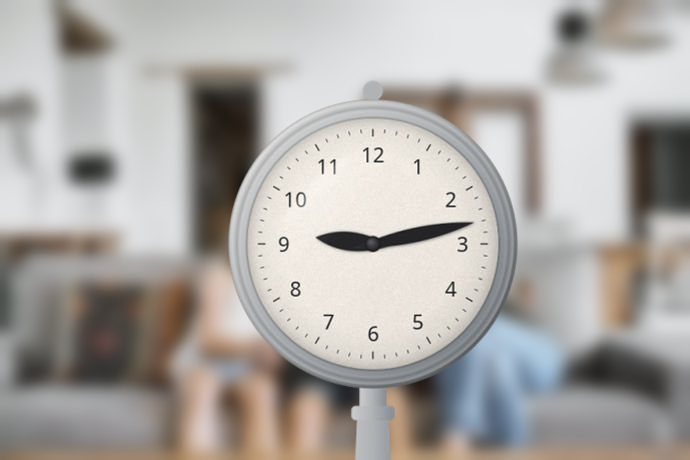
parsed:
**9:13**
